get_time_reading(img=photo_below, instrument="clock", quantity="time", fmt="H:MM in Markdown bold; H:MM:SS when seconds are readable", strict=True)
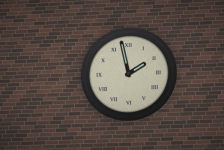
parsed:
**1:58**
